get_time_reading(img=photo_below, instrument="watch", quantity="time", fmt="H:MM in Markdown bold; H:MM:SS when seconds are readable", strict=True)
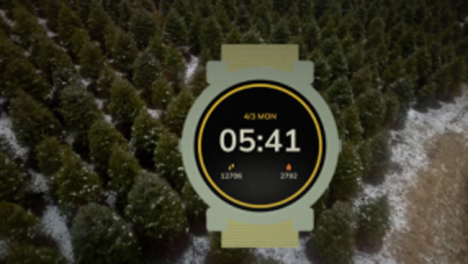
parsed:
**5:41**
